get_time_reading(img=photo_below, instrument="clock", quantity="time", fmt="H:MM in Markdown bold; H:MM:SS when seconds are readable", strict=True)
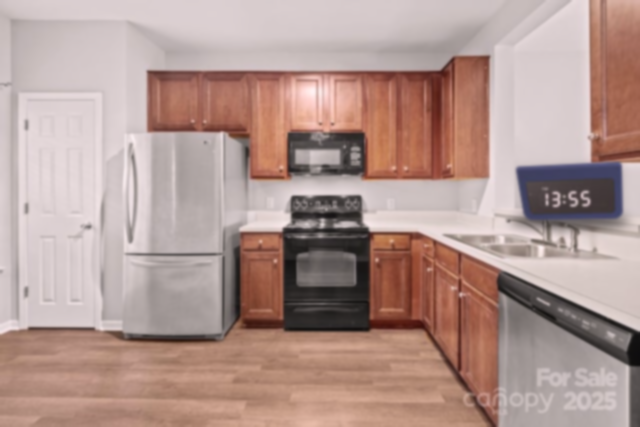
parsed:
**13:55**
